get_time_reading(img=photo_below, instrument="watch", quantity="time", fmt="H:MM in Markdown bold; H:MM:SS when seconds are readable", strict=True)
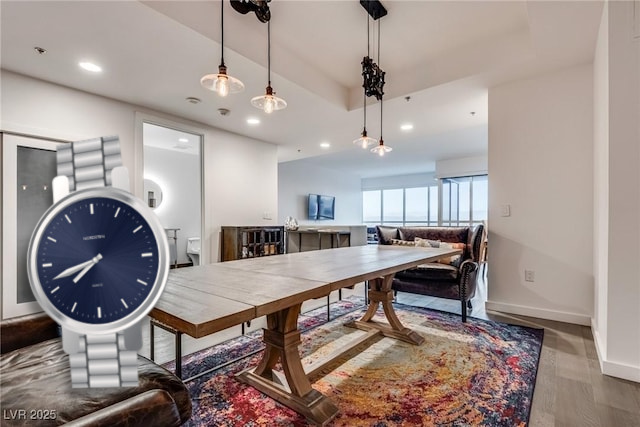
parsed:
**7:42**
